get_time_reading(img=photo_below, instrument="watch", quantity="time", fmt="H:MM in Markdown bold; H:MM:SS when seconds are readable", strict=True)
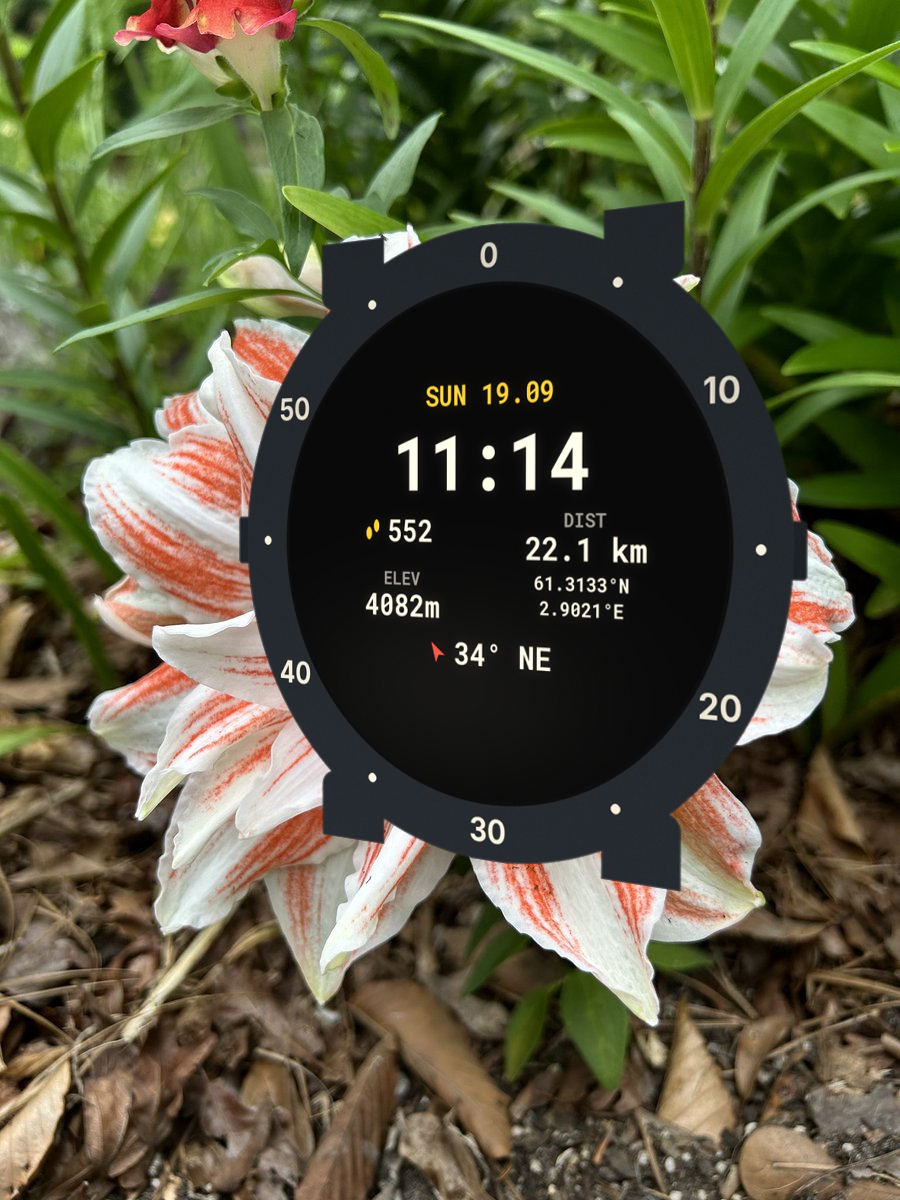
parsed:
**11:14**
